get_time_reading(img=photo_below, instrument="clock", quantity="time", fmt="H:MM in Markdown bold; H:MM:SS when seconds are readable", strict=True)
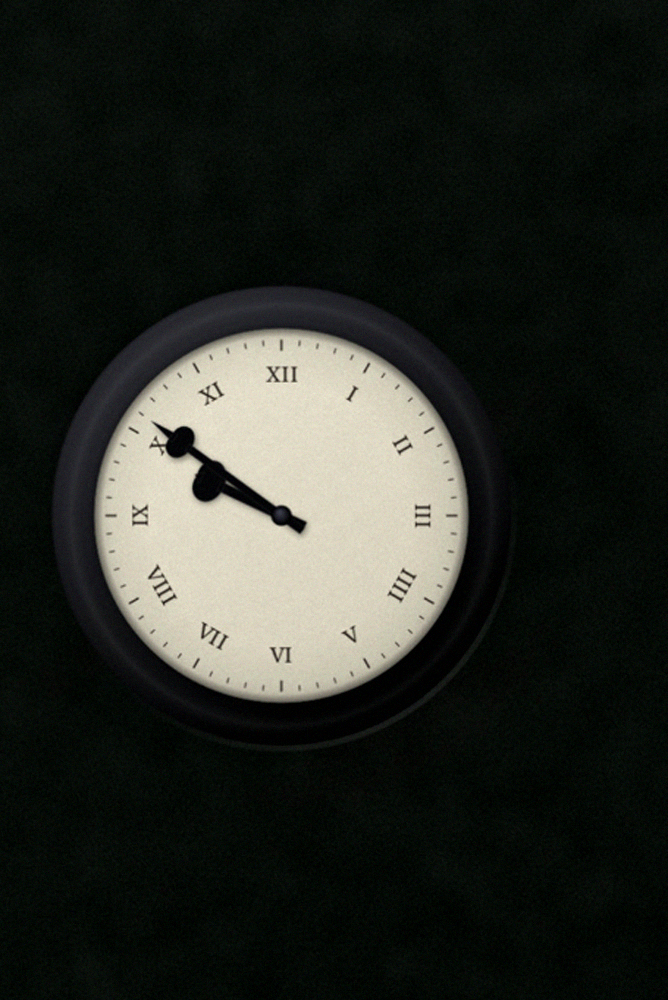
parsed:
**9:51**
